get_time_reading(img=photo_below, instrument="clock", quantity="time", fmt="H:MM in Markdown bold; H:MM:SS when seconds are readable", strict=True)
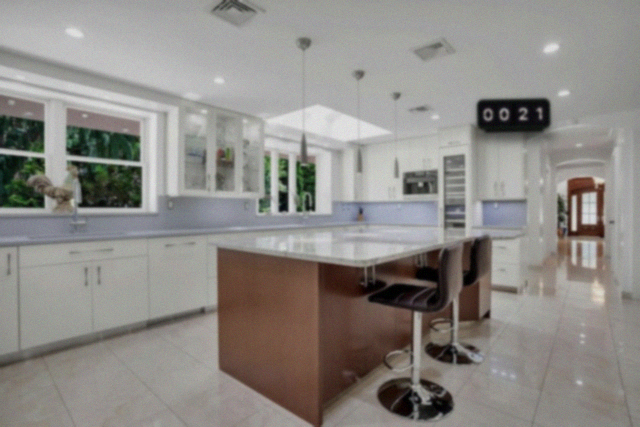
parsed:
**0:21**
